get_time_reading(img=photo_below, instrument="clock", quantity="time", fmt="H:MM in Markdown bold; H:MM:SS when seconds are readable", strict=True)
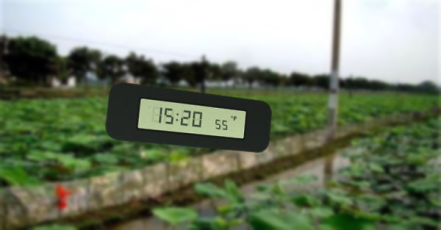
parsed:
**15:20**
